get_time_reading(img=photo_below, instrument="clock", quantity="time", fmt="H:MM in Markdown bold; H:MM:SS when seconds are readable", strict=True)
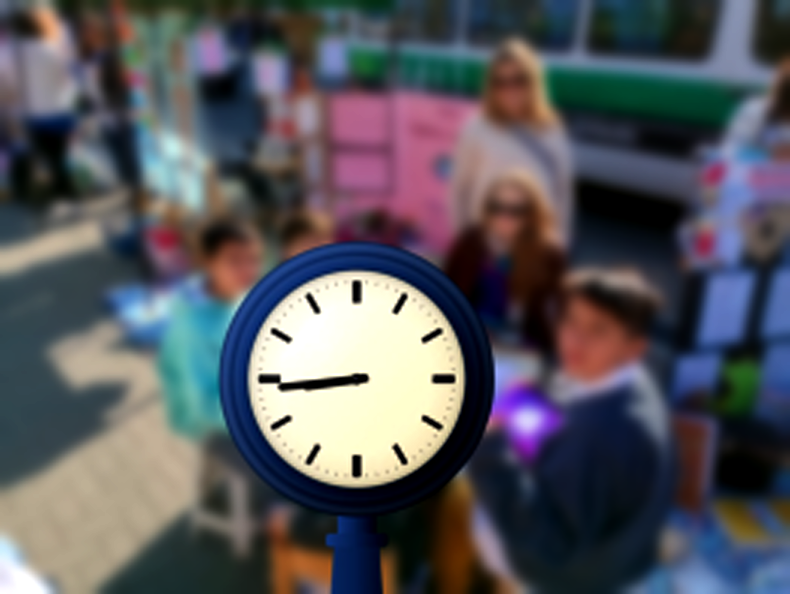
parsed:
**8:44**
